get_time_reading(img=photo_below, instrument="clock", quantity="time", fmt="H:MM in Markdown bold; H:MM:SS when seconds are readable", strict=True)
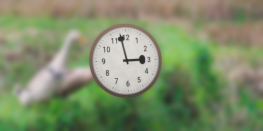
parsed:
**2:58**
